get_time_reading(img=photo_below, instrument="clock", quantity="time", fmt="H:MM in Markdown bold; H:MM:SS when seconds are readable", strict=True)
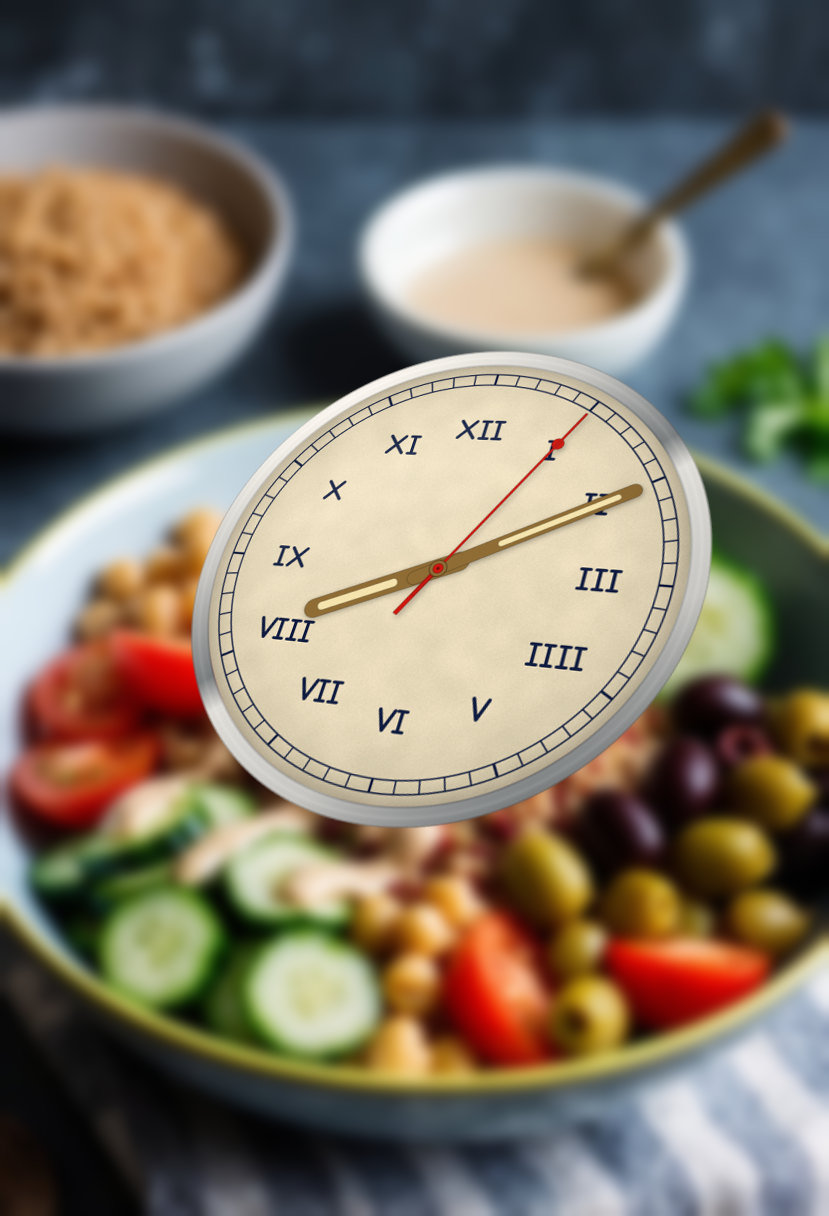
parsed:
**8:10:05**
